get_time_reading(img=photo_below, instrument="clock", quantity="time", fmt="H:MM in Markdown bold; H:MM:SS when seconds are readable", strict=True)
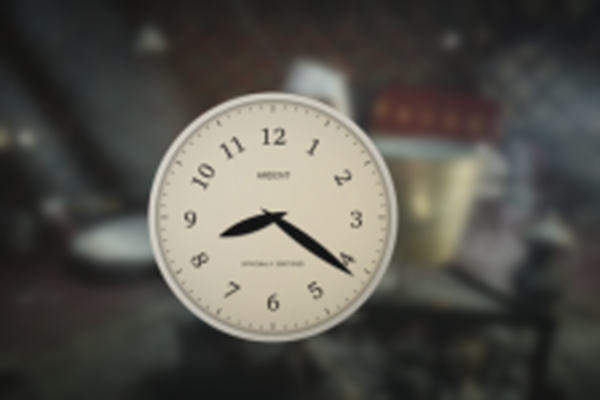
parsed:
**8:21**
